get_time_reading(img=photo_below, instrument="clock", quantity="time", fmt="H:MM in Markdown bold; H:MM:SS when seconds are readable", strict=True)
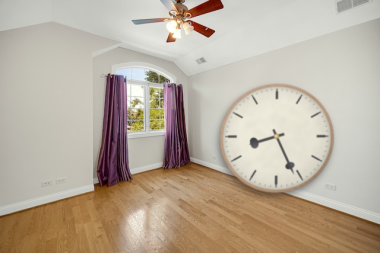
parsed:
**8:26**
